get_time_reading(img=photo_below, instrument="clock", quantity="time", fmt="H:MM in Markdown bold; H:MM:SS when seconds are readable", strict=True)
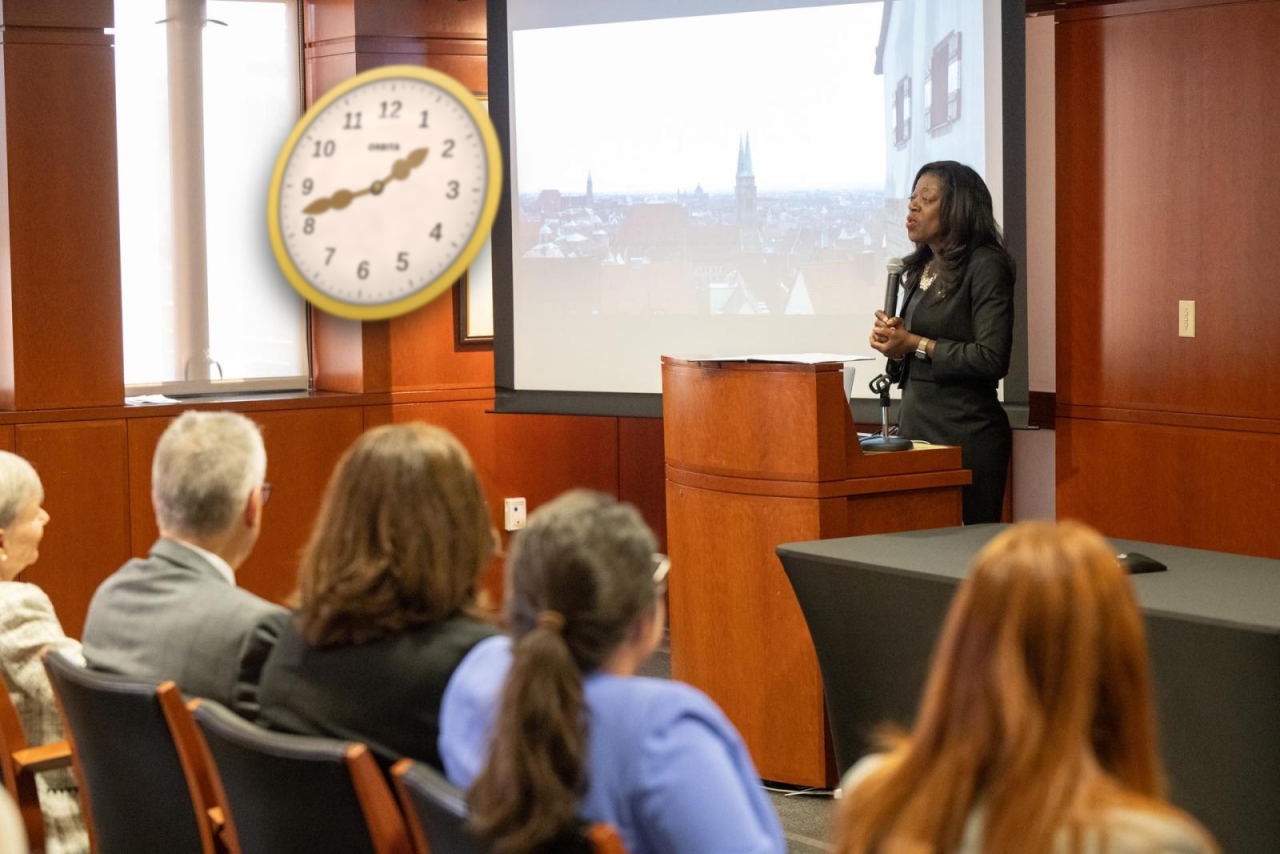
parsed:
**1:42**
